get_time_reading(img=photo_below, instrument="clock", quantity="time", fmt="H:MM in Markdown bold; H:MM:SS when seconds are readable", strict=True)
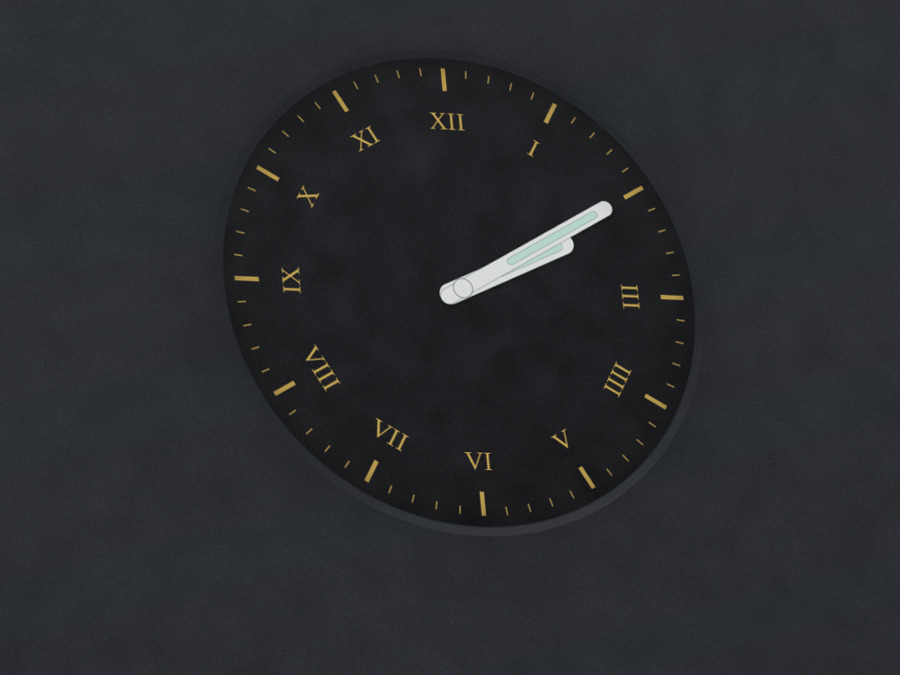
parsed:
**2:10**
